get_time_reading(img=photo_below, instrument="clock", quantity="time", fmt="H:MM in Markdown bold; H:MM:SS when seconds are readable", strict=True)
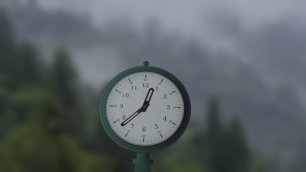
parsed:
**12:38**
